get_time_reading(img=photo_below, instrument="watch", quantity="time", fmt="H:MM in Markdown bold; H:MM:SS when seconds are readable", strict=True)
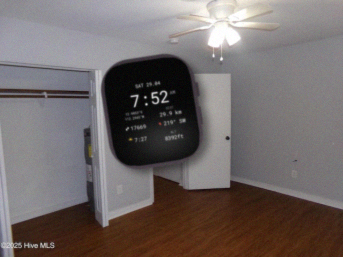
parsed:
**7:52**
